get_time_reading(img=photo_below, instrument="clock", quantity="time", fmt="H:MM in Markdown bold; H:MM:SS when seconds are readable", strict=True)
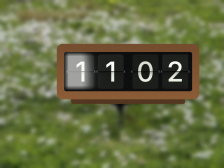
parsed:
**11:02**
